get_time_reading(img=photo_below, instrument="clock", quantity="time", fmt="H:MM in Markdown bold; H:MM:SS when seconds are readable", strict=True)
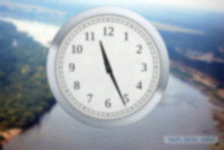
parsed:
**11:26**
